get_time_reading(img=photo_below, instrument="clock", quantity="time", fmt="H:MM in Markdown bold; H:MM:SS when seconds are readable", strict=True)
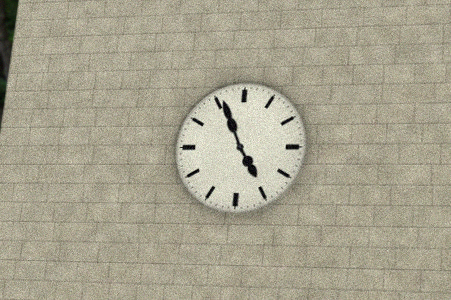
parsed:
**4:56**
